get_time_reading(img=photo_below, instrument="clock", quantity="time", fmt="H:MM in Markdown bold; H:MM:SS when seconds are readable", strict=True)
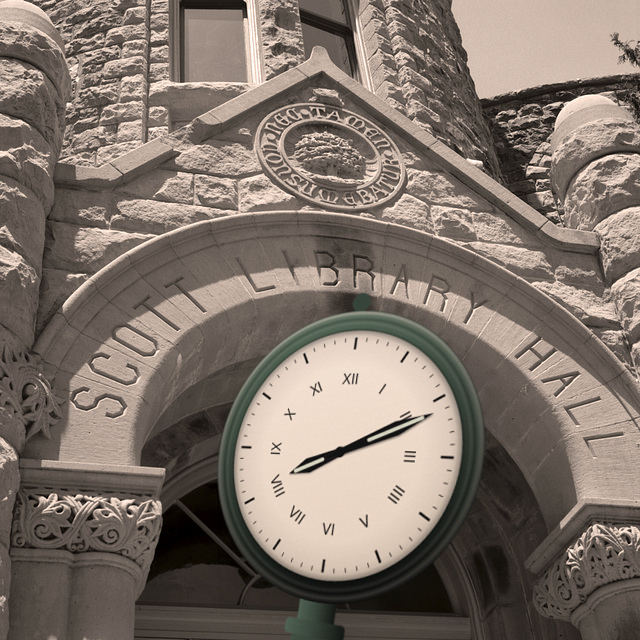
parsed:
**8:11**
